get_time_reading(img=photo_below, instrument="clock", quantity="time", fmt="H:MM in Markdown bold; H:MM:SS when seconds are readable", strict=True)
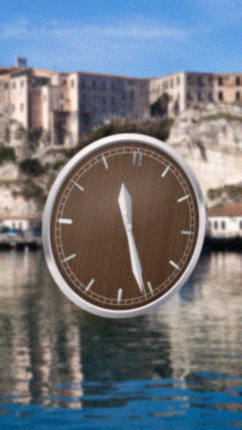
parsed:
**11:26:26**
